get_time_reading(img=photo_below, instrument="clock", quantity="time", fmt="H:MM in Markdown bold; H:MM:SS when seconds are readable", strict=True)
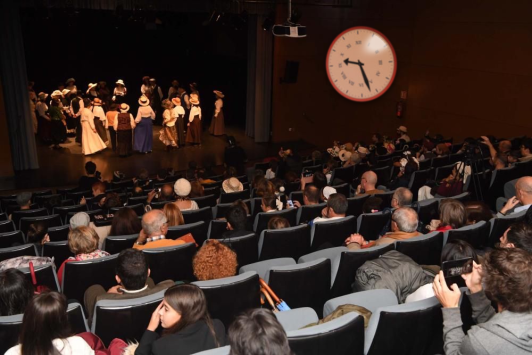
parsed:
**9:27**
